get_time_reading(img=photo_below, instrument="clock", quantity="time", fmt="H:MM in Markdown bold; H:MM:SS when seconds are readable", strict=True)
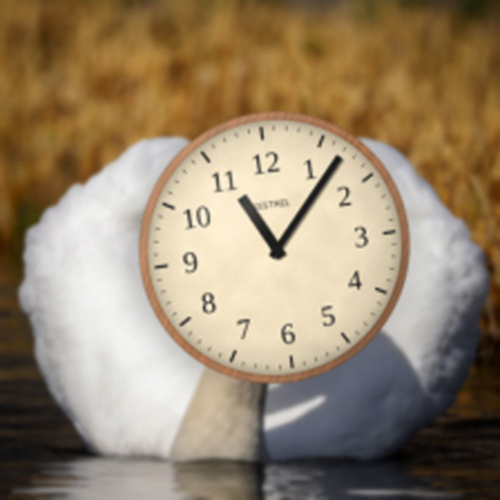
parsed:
**11:07**
